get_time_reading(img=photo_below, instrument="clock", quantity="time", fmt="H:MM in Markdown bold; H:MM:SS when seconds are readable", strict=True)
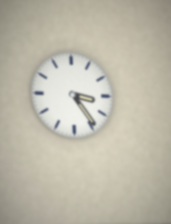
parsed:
**3:24**
